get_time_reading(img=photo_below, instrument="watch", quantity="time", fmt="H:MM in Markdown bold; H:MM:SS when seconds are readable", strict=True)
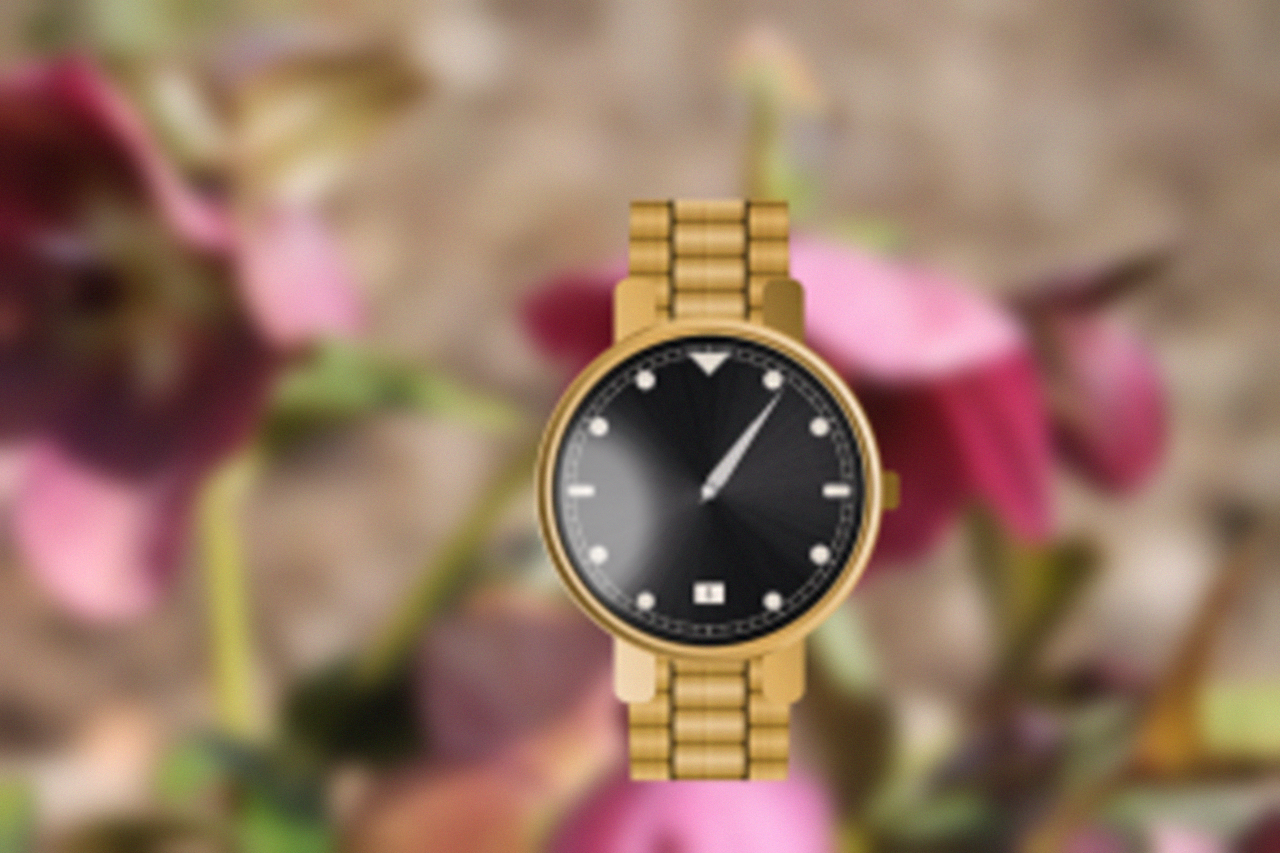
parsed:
**1:06**
